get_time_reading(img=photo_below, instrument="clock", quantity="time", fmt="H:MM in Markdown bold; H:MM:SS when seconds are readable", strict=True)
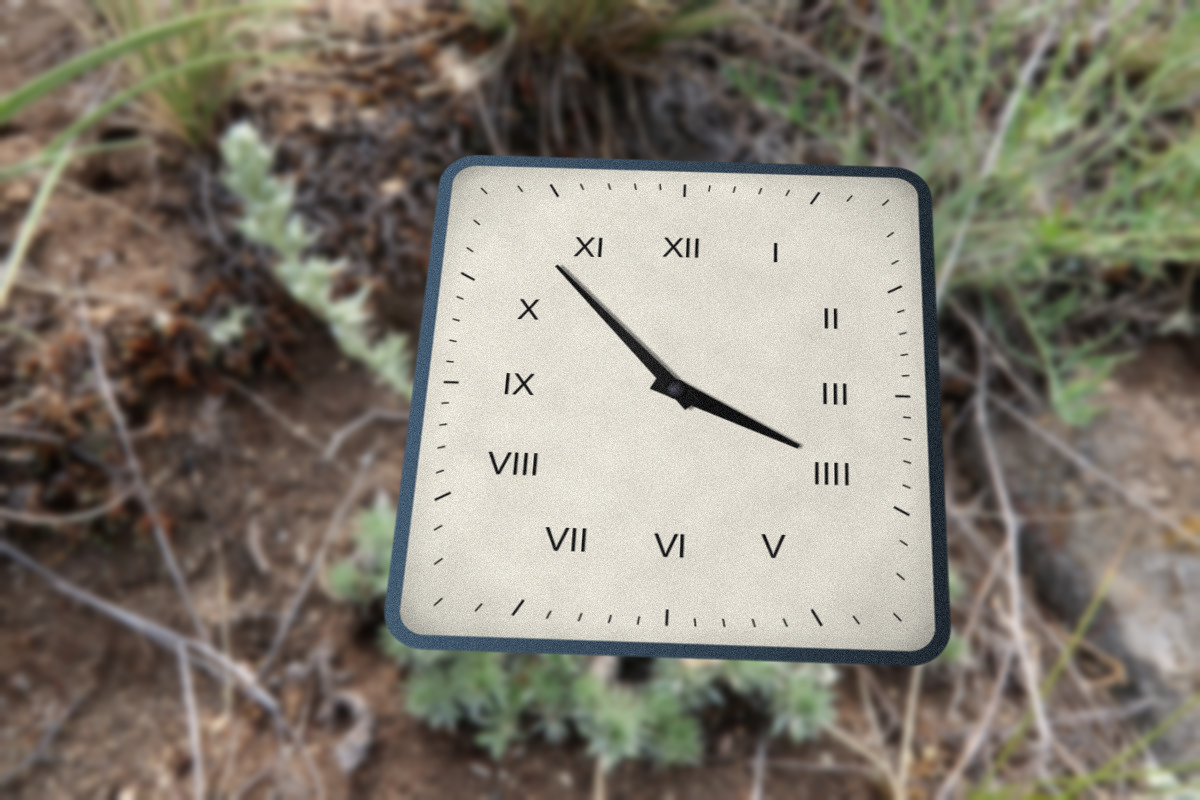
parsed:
**3:53**
